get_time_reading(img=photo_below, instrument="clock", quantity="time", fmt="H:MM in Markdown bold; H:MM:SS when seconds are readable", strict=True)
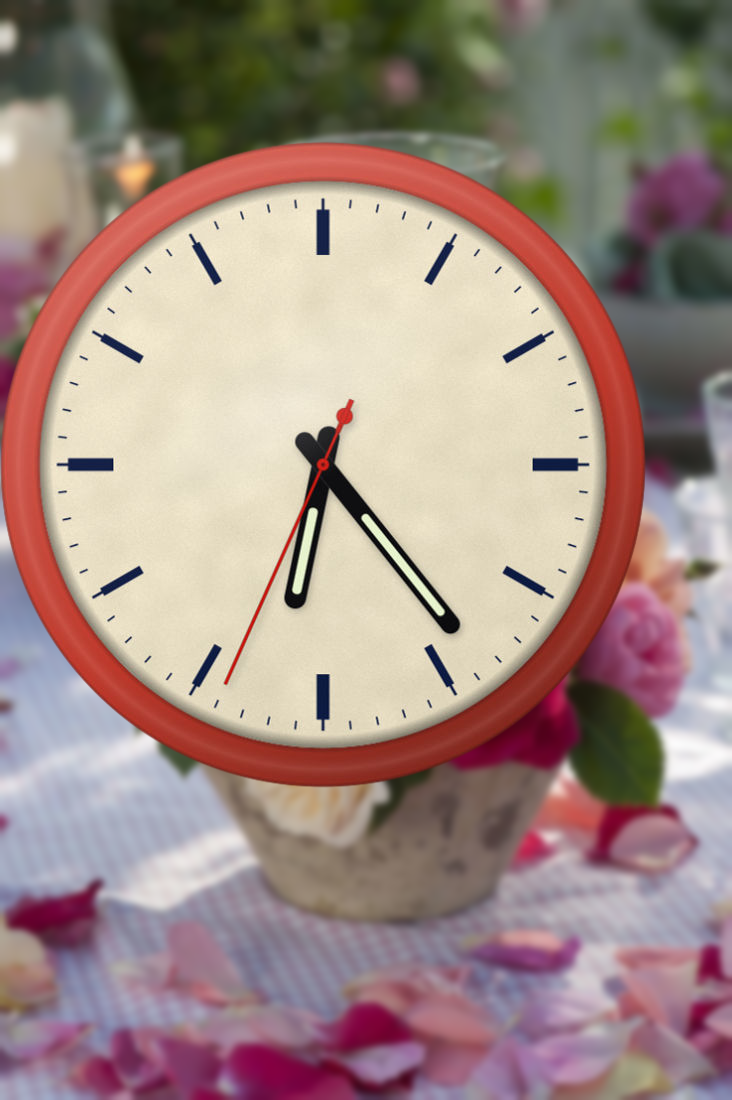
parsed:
**6:23:34**
